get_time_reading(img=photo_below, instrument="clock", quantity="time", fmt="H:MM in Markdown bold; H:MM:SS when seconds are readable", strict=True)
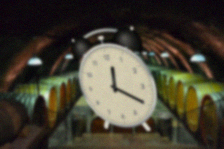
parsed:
**12:20**
